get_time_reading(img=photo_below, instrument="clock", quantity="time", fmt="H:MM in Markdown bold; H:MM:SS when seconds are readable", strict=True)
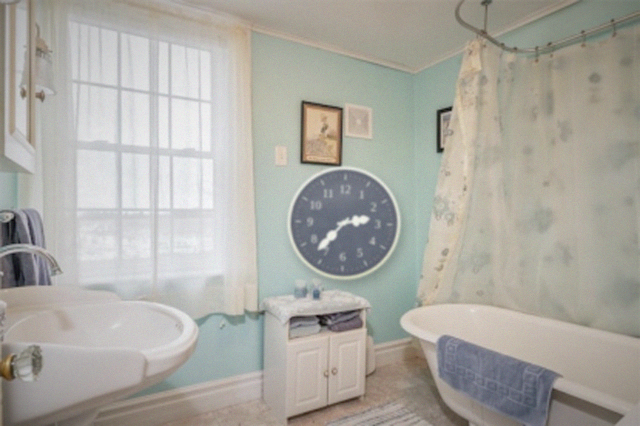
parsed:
**2:37**
